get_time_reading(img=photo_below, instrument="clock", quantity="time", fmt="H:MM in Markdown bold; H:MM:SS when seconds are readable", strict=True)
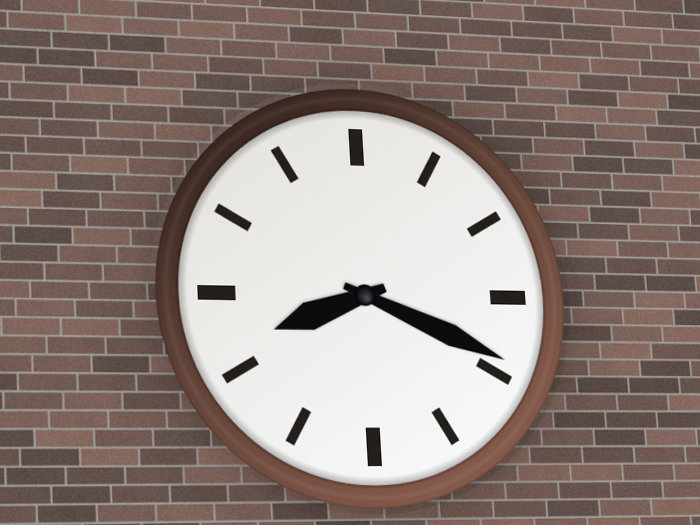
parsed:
**8:19**
